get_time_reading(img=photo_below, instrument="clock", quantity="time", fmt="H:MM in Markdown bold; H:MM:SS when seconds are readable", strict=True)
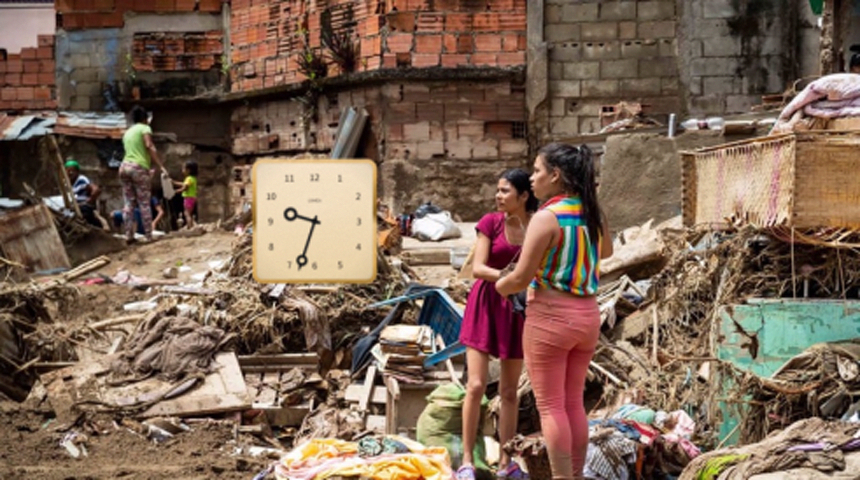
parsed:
**9:33**
